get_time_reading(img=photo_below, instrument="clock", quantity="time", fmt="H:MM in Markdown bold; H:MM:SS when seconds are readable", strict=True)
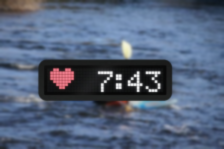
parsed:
**7:43**
